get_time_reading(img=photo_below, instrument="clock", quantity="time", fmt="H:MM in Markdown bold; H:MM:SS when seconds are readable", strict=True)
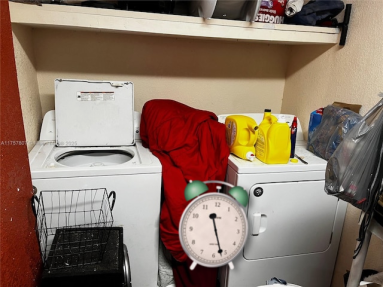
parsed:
**11:27**
